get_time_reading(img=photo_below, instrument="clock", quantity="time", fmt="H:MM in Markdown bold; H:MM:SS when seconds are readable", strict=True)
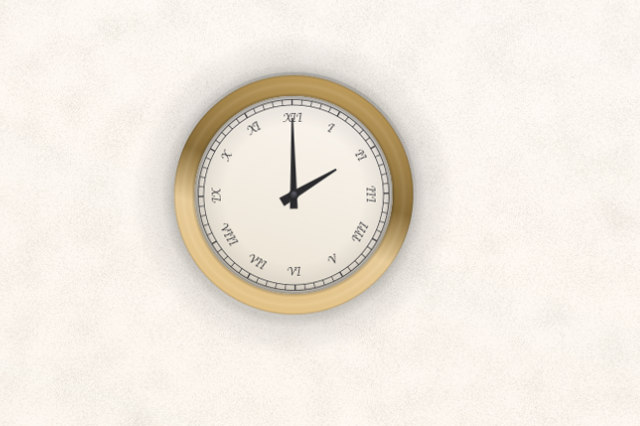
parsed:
**2:00**
